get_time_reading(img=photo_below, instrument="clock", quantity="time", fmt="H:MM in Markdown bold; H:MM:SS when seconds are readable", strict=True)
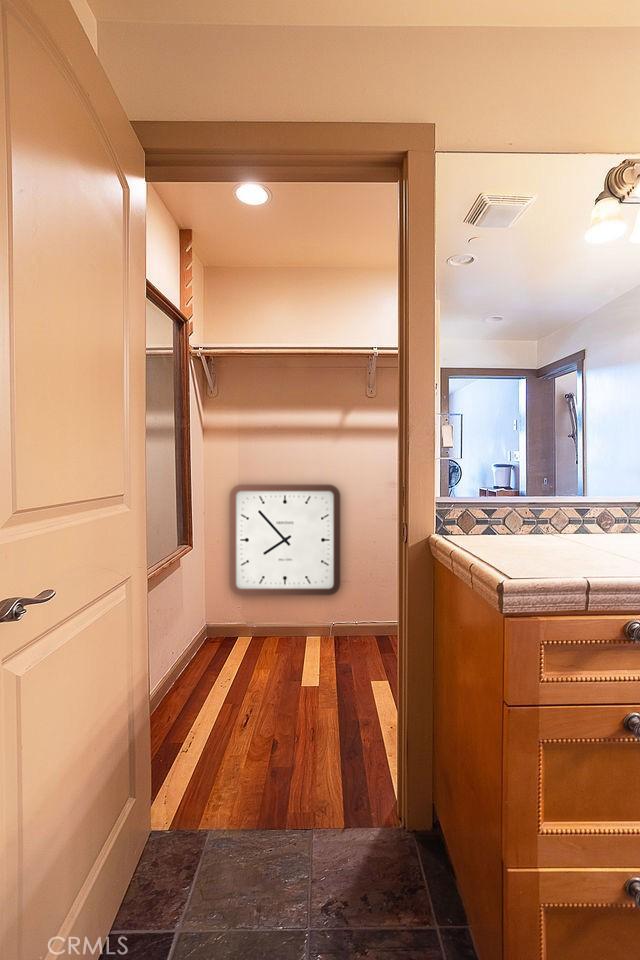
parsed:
**7:53**
